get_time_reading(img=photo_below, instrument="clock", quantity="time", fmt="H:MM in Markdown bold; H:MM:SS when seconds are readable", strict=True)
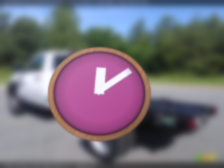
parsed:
**12:09**
